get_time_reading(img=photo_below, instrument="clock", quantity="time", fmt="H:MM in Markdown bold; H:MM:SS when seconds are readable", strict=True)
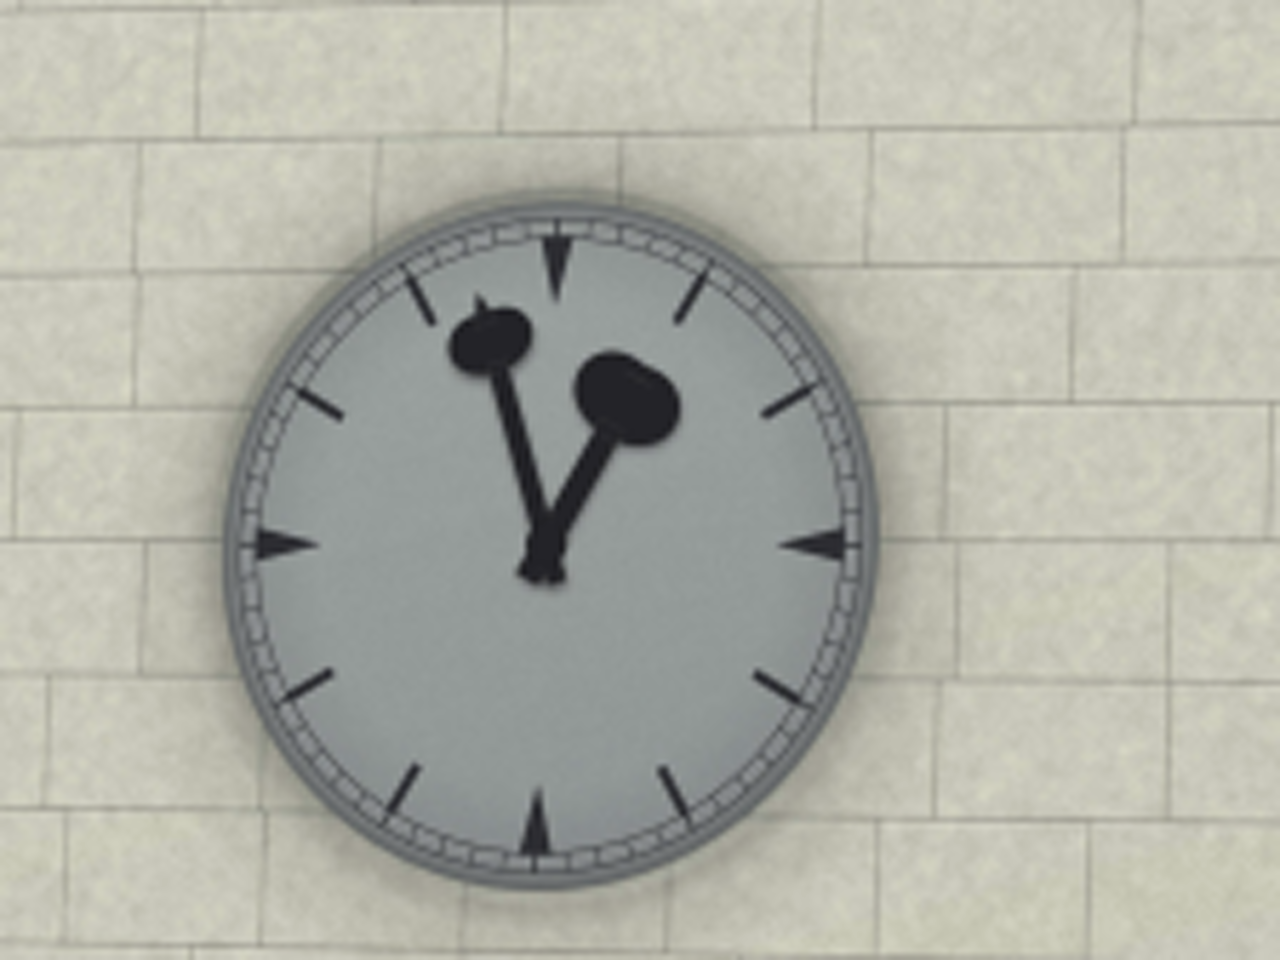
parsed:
**12:57**
